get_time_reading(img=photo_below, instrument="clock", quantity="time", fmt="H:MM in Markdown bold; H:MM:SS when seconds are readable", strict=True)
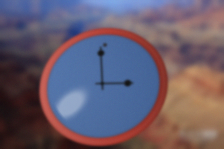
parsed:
**2:59**
